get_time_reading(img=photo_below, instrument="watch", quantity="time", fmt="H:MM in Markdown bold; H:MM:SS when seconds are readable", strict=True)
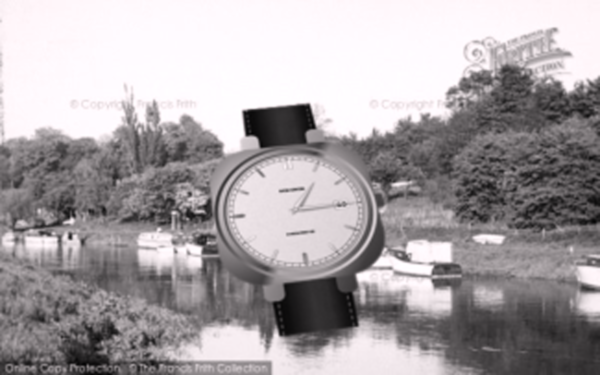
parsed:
**1:15**
